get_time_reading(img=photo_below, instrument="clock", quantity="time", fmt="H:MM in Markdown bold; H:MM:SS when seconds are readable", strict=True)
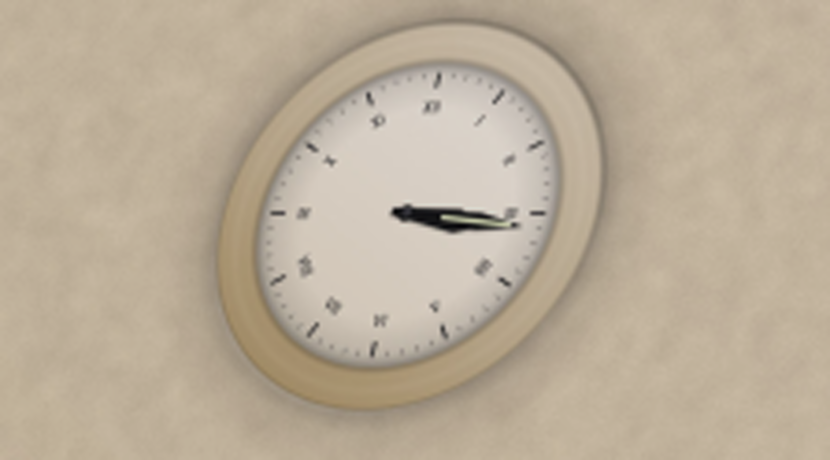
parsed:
**3:16**
